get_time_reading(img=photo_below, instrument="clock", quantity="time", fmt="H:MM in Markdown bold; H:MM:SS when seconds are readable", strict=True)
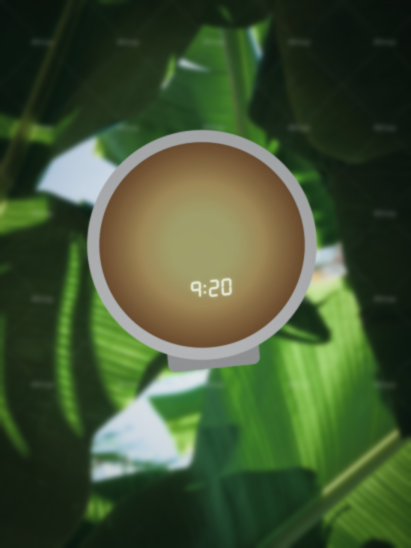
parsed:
**9:20**
